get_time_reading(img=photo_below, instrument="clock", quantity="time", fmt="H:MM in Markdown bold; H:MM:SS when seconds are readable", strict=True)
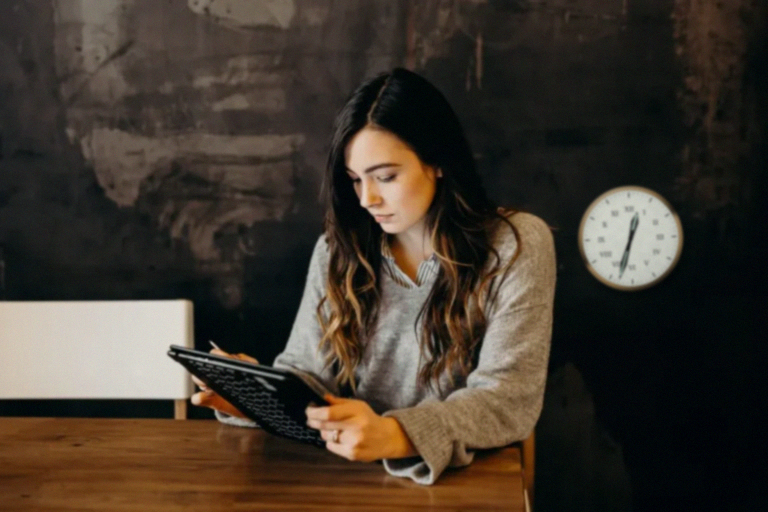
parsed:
**12:33**
